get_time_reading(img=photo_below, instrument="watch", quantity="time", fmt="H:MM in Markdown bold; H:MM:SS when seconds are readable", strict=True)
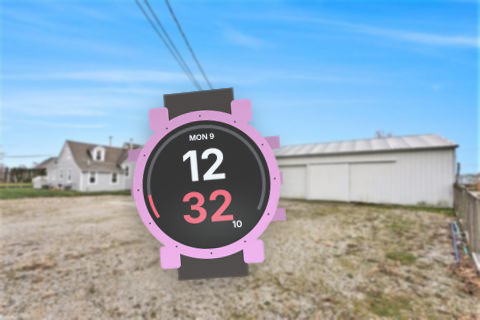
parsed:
**12:32:10**
